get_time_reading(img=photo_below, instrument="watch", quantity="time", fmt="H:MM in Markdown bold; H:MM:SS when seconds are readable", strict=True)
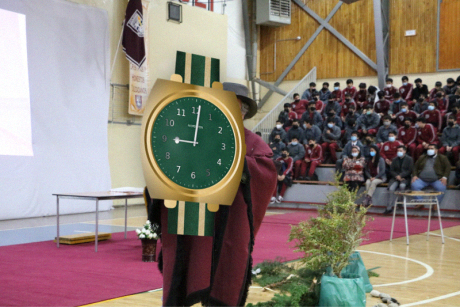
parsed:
**9:01**
